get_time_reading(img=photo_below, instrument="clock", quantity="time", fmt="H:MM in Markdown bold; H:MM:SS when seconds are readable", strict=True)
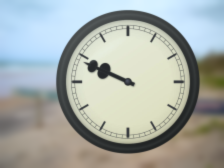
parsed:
**9:49**
